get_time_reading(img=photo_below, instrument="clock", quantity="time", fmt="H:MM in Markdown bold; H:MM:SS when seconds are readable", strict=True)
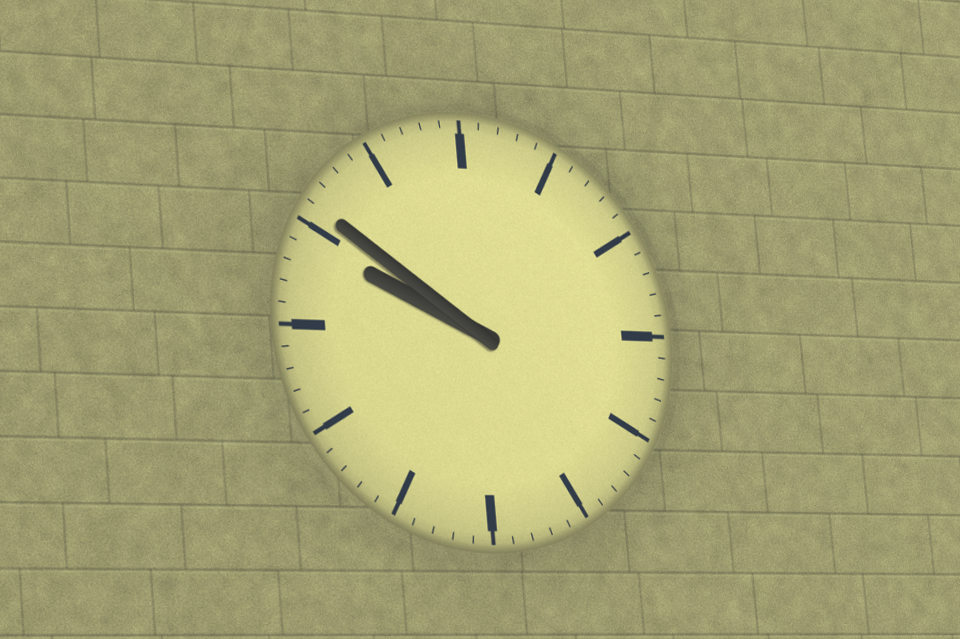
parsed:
**9:51**
